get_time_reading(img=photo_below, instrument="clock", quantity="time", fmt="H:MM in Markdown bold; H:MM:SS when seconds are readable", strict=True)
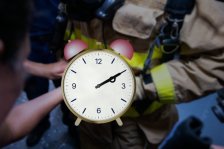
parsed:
**2:10**
